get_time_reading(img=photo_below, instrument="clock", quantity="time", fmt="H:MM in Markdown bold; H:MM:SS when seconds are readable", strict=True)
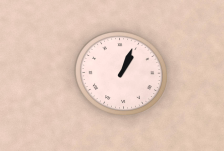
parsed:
**1:04**
